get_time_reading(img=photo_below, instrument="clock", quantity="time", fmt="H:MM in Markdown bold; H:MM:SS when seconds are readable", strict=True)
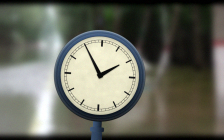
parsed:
**1:55**
